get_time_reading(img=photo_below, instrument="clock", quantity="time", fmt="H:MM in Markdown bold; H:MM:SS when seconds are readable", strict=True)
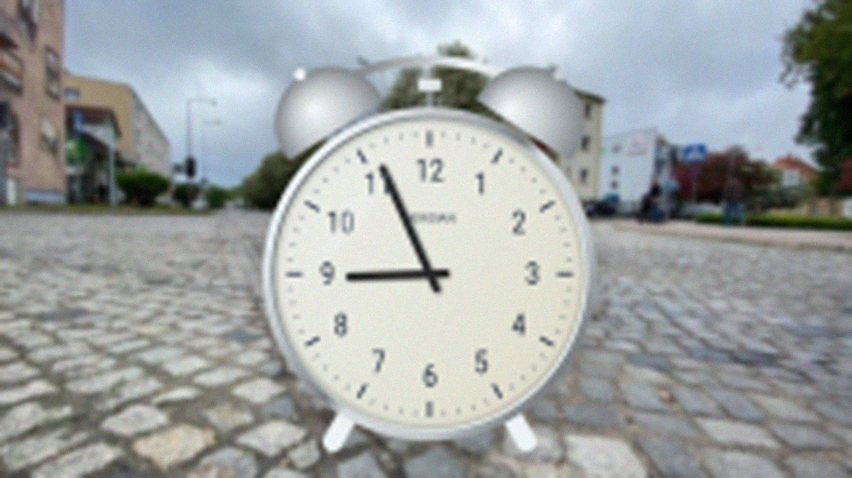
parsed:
**8:56**
